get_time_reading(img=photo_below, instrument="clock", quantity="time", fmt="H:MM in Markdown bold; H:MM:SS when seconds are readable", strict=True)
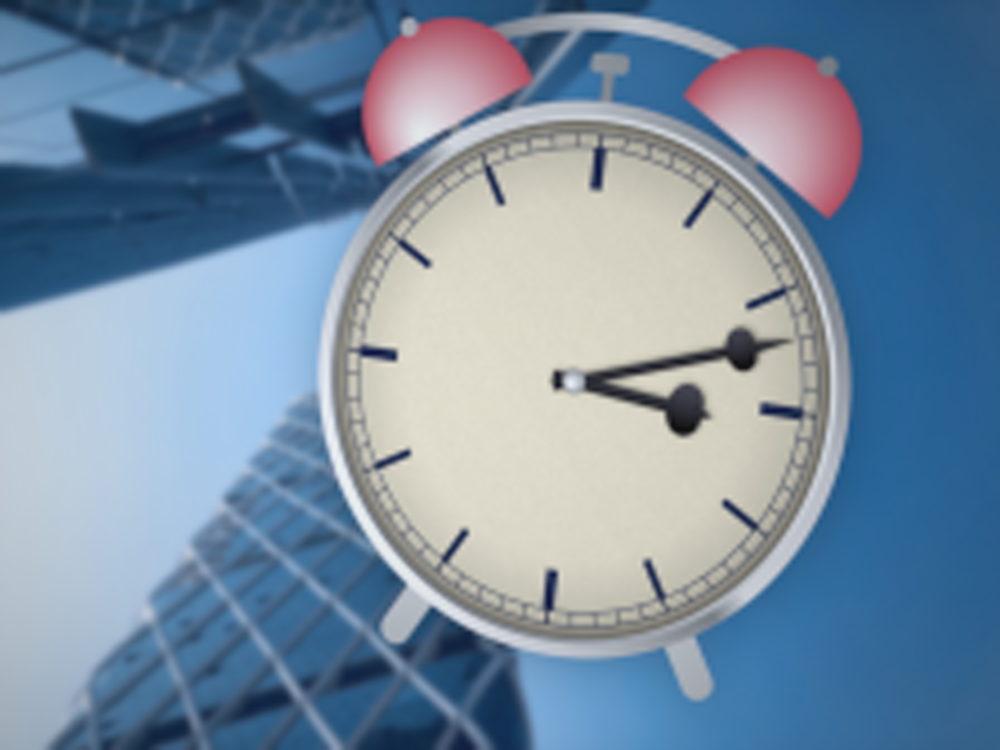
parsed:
**3:12**
